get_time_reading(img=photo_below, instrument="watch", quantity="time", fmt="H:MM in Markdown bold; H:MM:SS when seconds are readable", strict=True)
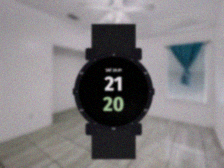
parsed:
**21:20**
